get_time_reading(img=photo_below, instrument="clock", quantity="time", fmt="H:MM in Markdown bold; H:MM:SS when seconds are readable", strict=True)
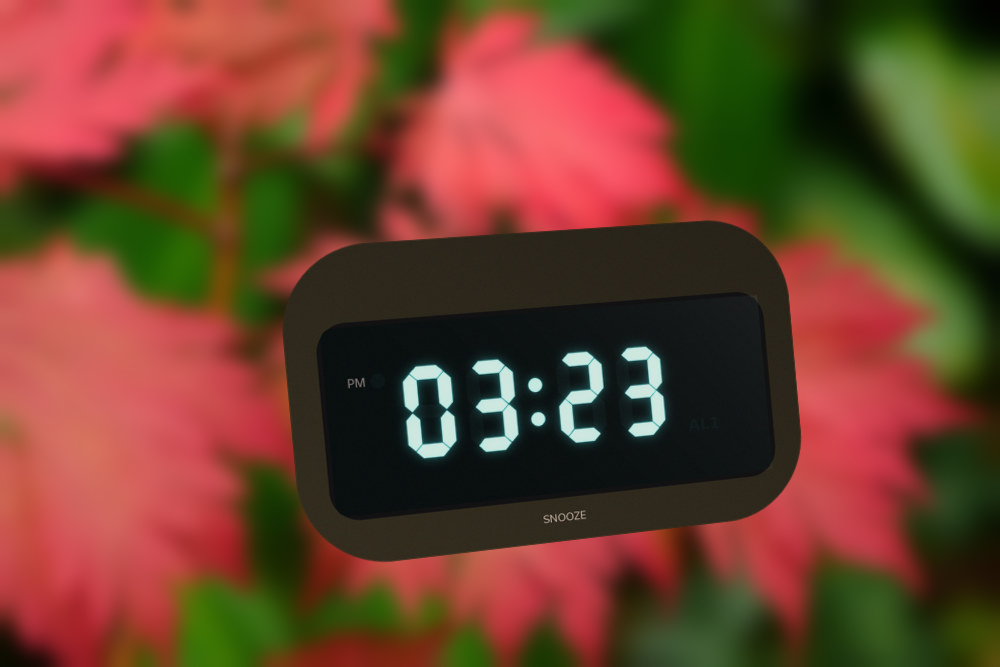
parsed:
**3:23**
